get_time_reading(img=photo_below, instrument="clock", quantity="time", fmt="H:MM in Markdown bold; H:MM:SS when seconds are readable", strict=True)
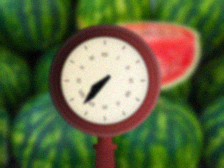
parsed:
**7:37**
